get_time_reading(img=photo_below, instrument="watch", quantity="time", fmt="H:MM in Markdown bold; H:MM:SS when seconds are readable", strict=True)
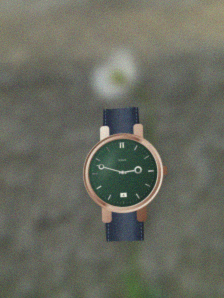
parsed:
**2:48**
